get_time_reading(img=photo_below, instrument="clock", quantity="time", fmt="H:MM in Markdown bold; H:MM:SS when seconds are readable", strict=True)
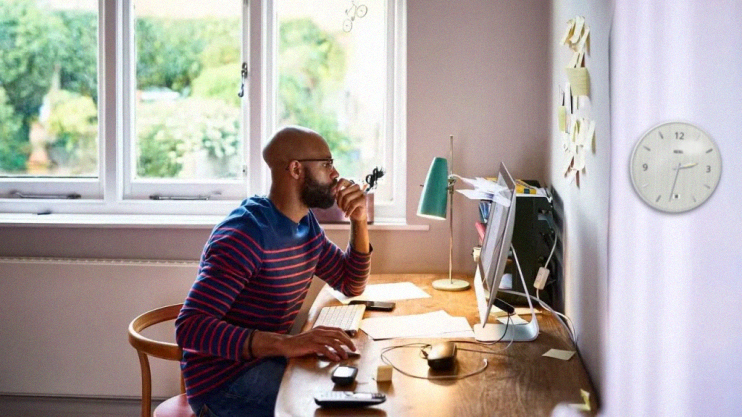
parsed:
**2:32**
